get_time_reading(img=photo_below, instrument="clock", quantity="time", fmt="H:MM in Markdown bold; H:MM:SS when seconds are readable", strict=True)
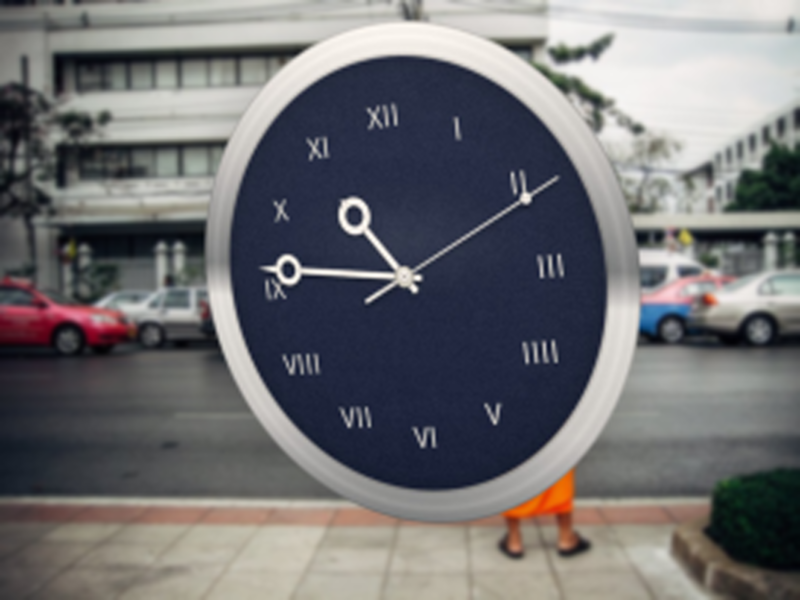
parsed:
**10:46:11**
